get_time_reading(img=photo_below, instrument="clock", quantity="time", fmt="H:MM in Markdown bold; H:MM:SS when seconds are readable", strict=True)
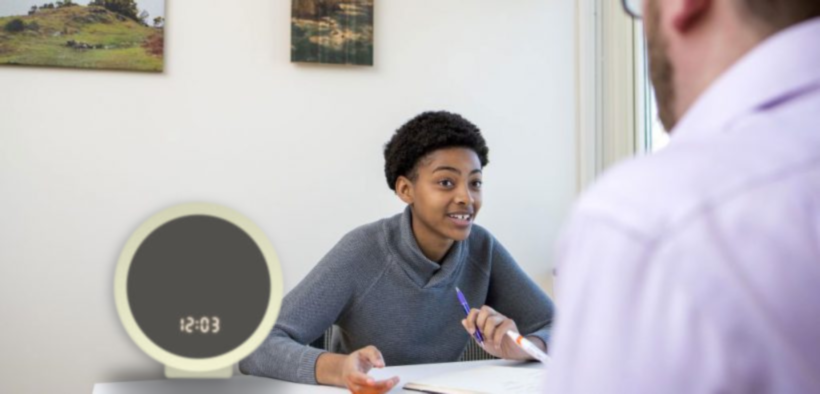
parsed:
**12:03**
